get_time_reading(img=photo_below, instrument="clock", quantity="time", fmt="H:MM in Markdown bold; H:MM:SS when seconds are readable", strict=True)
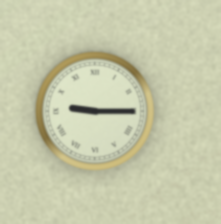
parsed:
**9:15**
